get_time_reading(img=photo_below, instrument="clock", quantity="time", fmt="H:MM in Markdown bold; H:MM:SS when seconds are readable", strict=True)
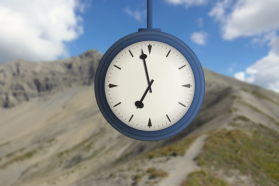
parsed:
**6:58**
